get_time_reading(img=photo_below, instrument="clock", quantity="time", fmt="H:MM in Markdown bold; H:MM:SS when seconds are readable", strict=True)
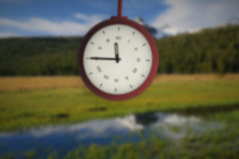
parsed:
**11:45**
